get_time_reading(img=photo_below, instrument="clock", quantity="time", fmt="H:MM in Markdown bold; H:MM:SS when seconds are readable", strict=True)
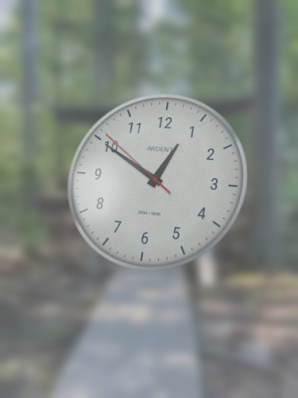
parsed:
**12:49:51**
